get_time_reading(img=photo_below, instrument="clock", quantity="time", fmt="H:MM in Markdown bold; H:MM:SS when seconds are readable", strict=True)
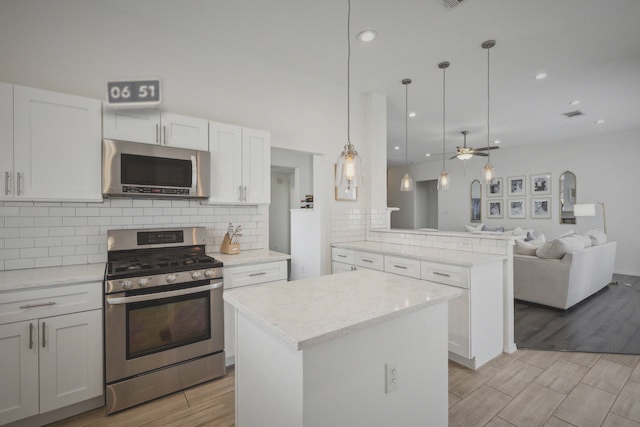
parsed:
**6:51**
